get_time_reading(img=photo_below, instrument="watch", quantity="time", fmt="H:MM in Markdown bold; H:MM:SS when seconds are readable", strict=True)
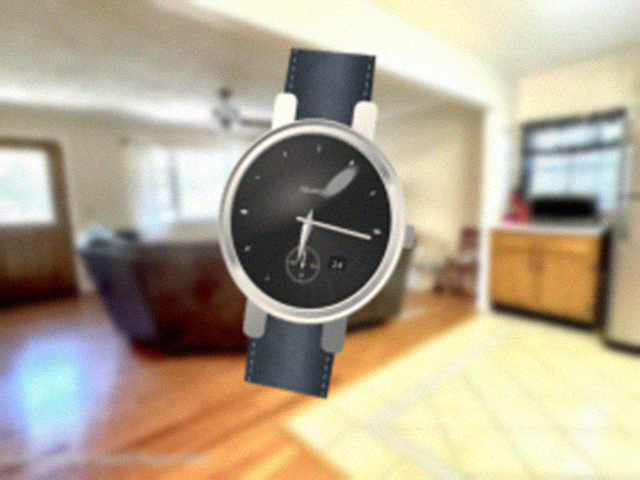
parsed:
**6:16**
